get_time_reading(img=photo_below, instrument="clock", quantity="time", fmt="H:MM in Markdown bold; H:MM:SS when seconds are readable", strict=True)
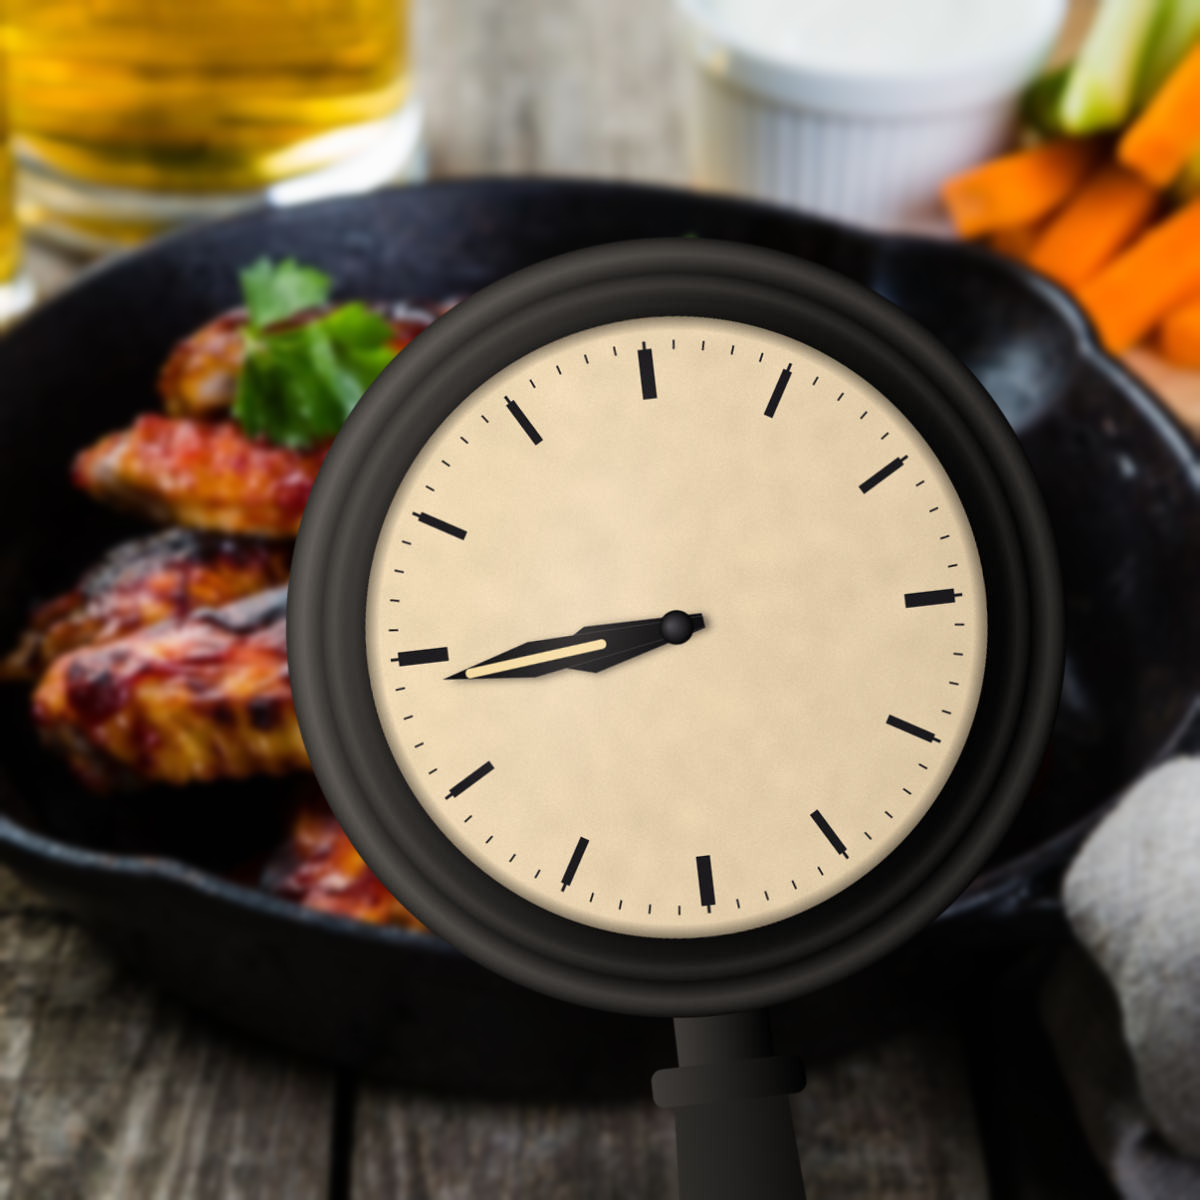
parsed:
**8:44**
